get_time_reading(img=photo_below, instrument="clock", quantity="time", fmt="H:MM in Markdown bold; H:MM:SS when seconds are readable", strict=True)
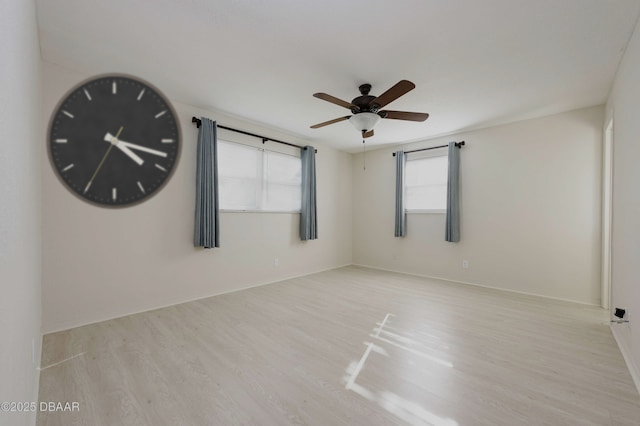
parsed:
**4:17:35**
